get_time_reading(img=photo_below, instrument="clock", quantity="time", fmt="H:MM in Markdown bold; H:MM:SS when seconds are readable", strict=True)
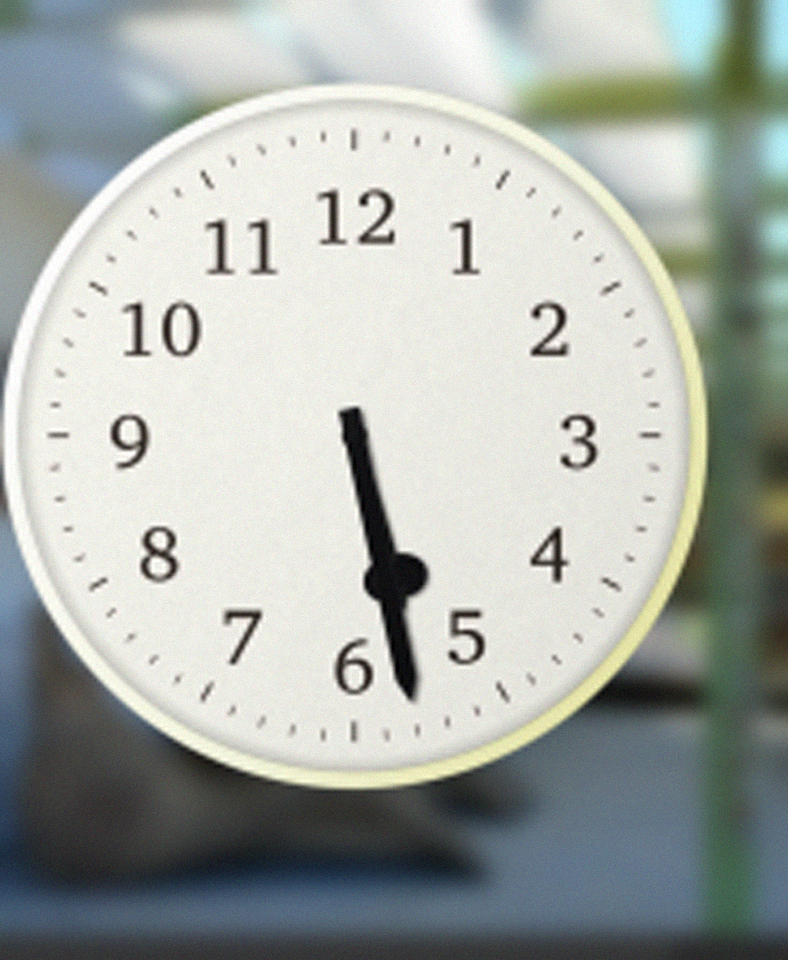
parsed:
**5:28**
